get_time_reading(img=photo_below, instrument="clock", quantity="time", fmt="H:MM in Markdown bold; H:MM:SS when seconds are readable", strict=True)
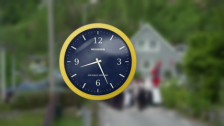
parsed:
**8:26**
